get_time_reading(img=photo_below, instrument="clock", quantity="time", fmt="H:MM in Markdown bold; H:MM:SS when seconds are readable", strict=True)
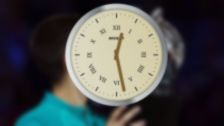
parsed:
**12:28**
